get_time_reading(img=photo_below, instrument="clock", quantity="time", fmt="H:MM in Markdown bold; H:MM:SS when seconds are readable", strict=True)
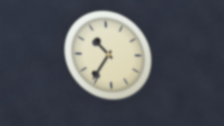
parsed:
**10:36**
